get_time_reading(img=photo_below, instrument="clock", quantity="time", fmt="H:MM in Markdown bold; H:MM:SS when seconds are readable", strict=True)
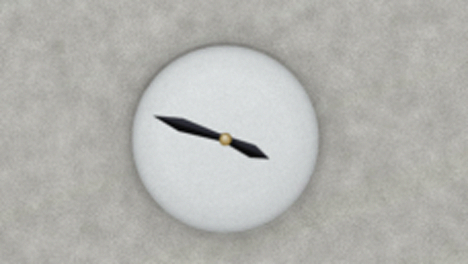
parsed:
**3:48**
